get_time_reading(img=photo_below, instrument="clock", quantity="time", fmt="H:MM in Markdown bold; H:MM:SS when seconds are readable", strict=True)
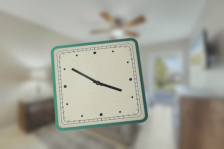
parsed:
**3:51**
